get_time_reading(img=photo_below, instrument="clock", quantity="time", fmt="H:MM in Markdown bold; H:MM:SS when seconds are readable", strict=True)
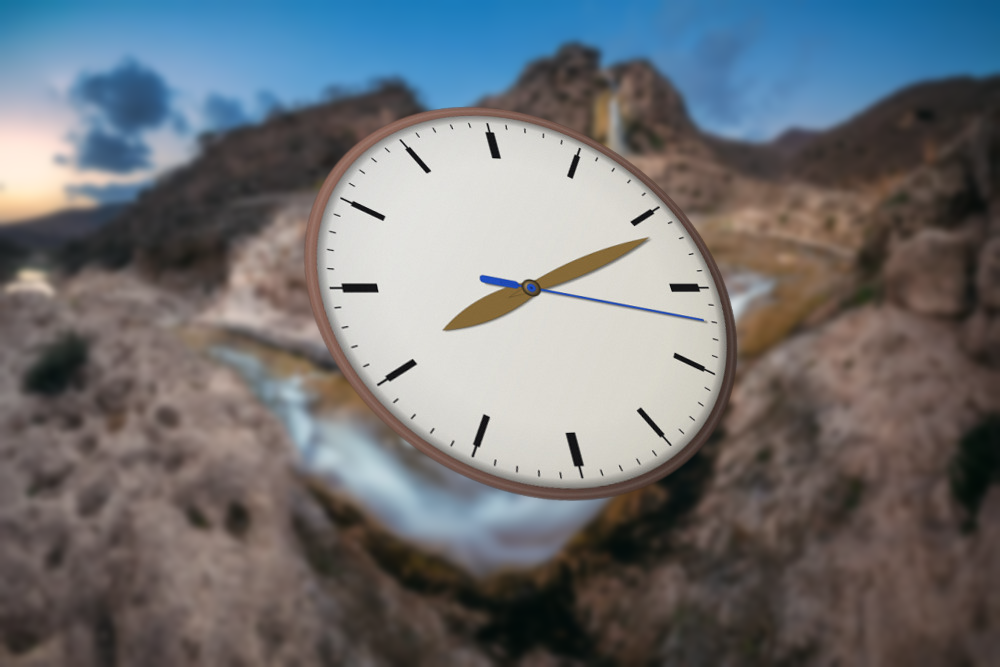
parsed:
**8:11:17**
